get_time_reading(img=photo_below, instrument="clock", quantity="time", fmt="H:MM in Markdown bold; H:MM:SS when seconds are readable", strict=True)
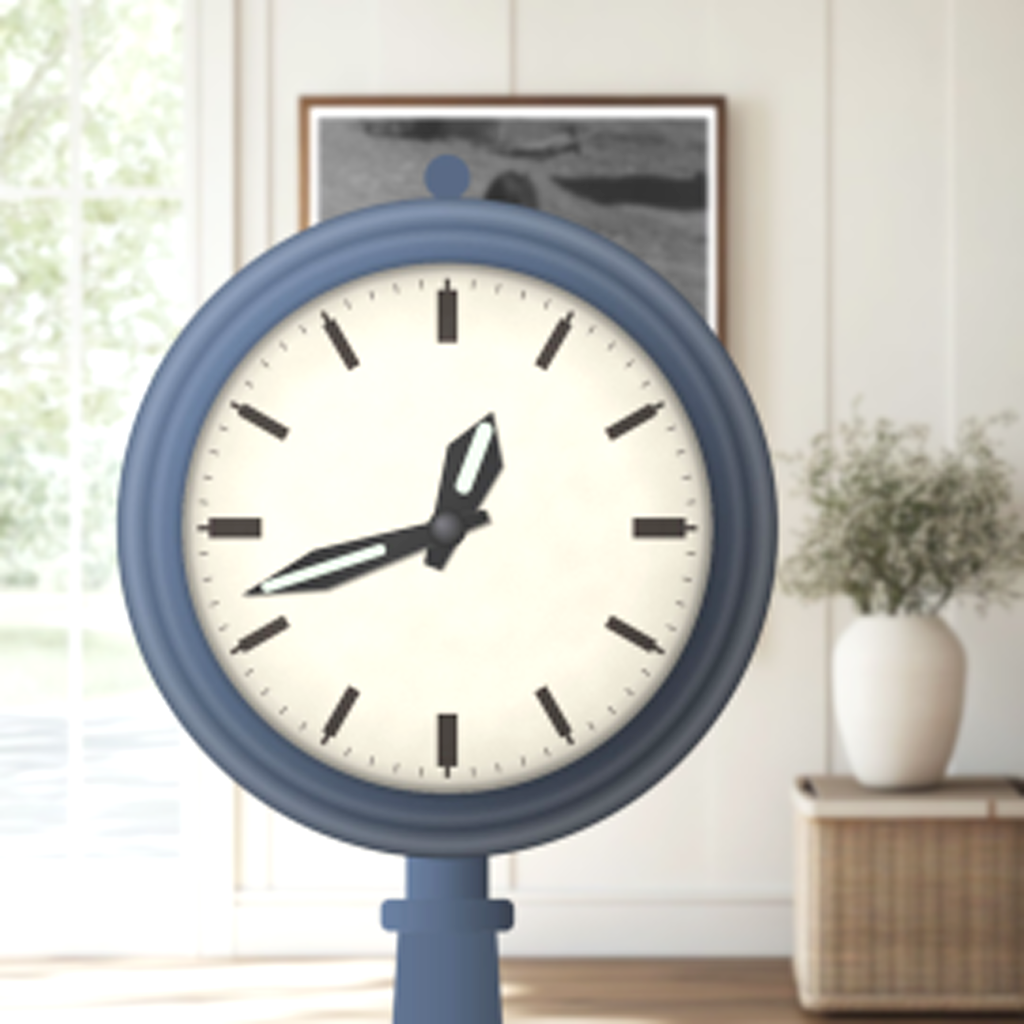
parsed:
**12:42**
